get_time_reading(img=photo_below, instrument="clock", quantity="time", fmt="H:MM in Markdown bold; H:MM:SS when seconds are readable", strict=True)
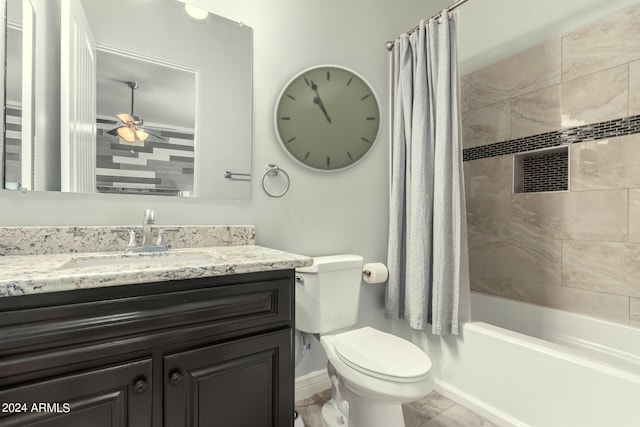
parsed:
**10:56**
